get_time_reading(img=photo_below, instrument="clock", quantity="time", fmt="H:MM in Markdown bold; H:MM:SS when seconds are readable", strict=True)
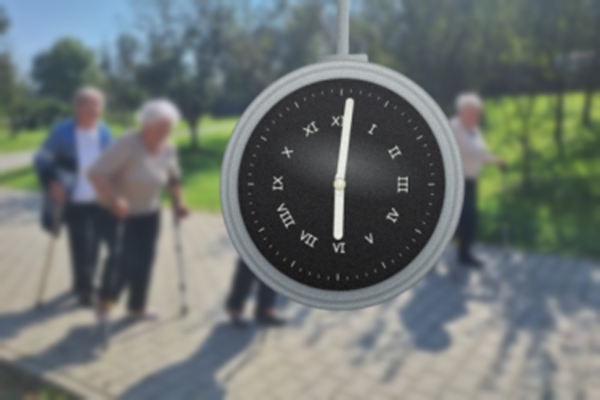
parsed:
**6:01**
